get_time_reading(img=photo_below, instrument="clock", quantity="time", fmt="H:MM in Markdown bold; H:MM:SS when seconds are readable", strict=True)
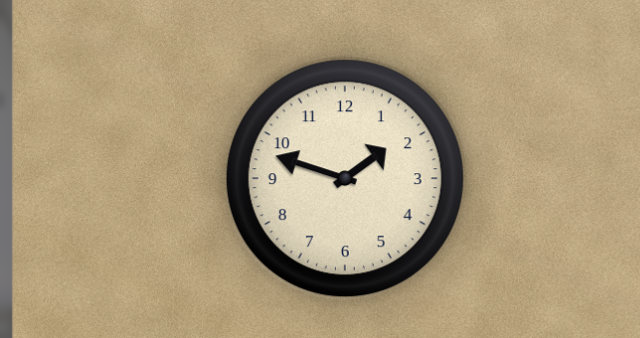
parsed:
**1:48**
